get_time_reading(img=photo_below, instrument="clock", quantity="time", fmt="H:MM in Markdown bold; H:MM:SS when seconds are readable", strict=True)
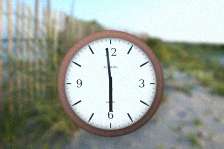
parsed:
**5:59**
